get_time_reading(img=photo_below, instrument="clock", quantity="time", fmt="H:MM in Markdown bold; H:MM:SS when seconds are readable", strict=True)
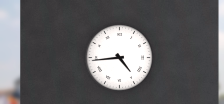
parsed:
**4:44**
